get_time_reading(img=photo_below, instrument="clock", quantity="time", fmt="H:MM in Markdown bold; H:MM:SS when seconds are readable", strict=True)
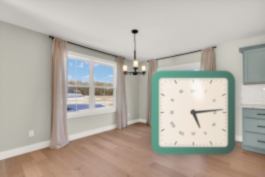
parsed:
**5:14**
